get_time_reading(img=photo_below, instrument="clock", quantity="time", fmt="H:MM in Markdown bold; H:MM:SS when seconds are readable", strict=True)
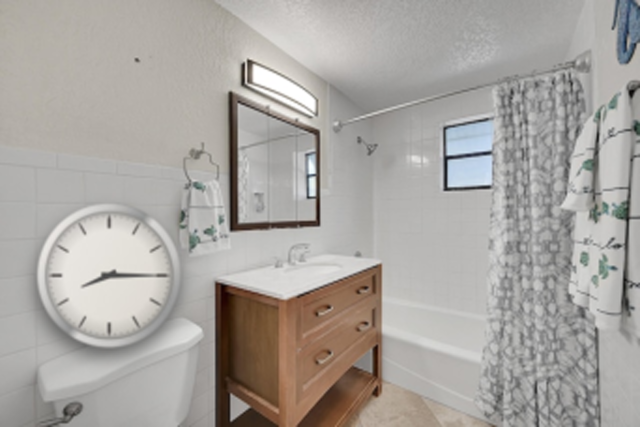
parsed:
**8:15**
